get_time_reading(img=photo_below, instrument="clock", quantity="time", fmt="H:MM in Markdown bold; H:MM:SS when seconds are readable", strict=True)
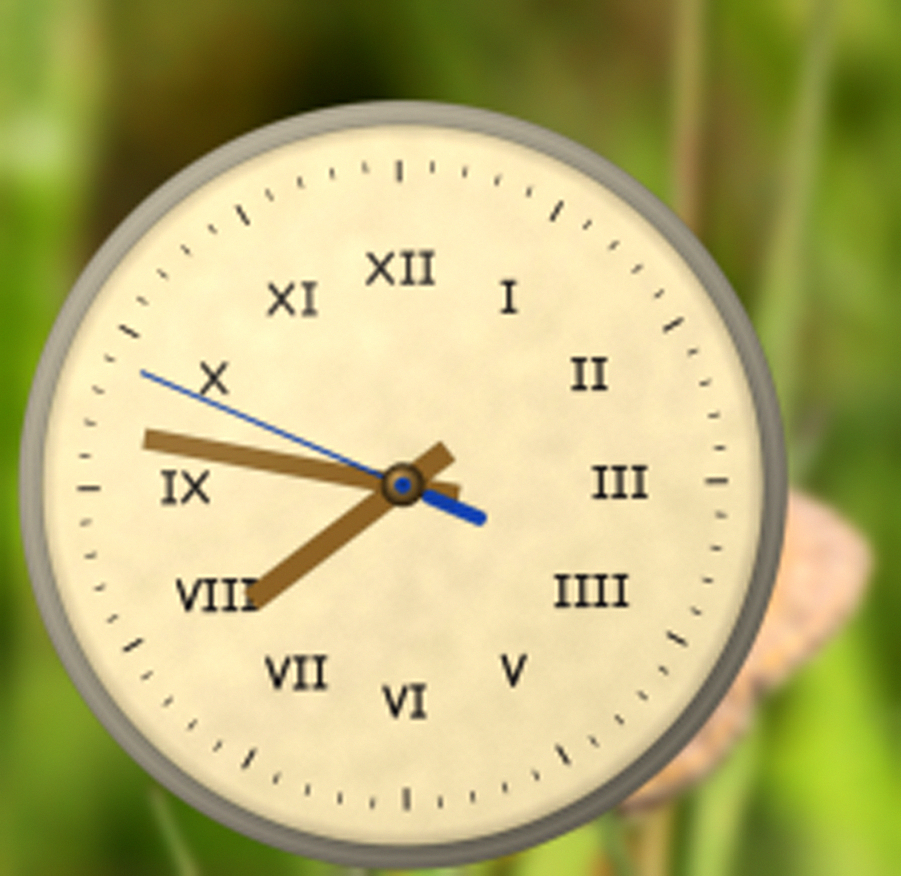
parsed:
**7:46:49**
